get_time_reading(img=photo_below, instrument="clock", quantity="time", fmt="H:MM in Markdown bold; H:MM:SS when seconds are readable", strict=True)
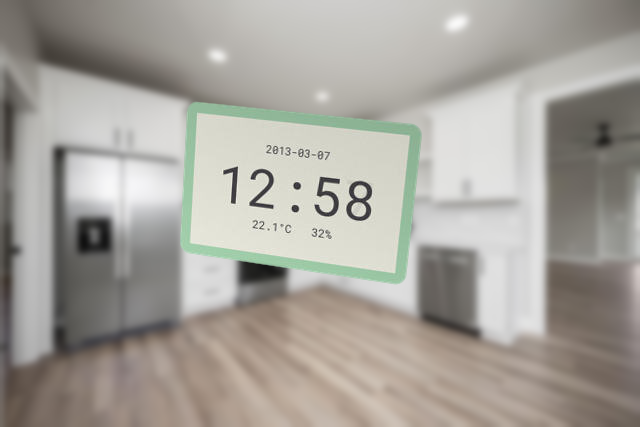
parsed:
**12:58**
